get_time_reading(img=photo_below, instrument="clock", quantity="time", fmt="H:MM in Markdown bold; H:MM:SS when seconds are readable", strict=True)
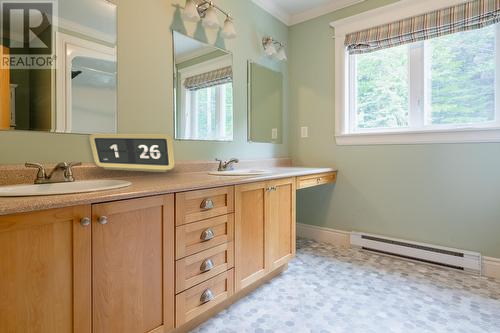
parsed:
**1:26**
